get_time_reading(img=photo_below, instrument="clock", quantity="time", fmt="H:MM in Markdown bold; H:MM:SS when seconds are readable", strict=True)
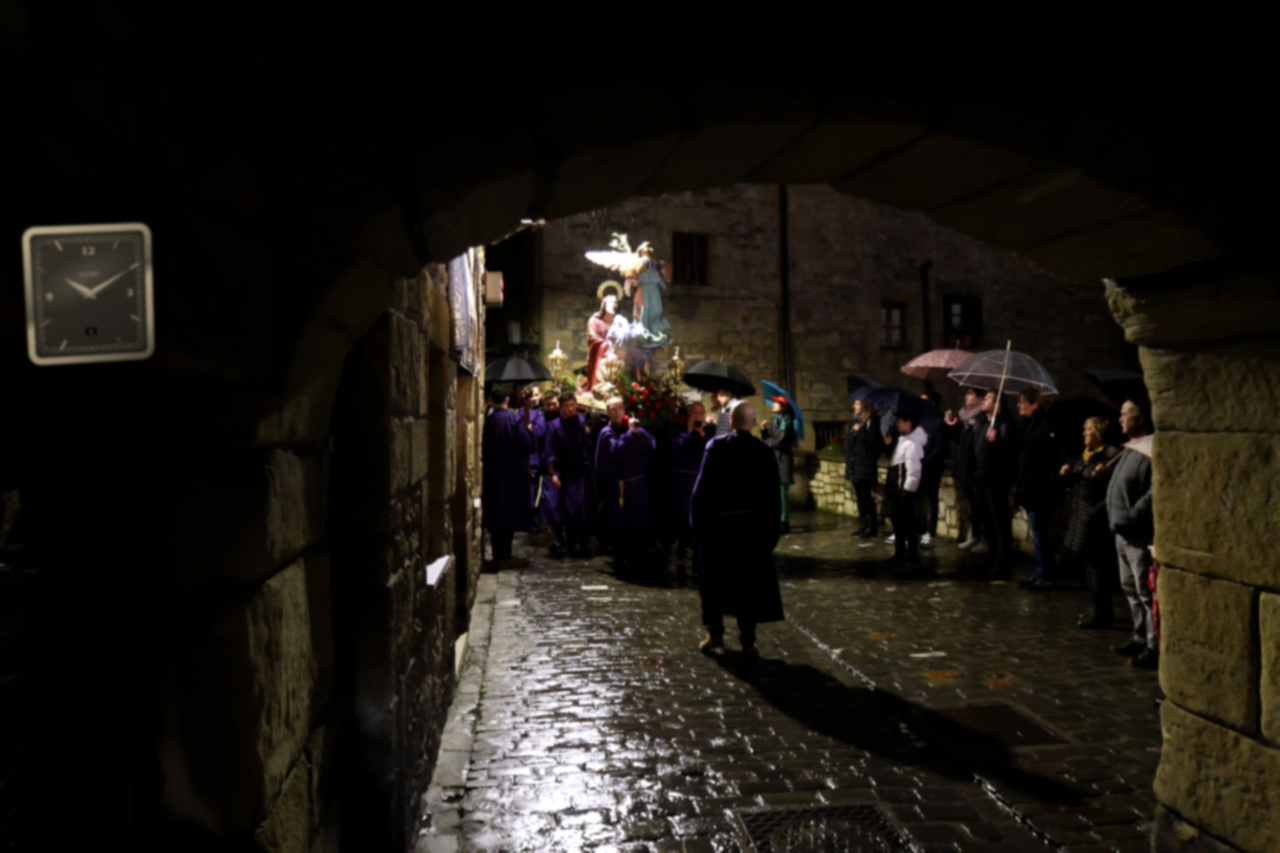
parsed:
**10:10**
